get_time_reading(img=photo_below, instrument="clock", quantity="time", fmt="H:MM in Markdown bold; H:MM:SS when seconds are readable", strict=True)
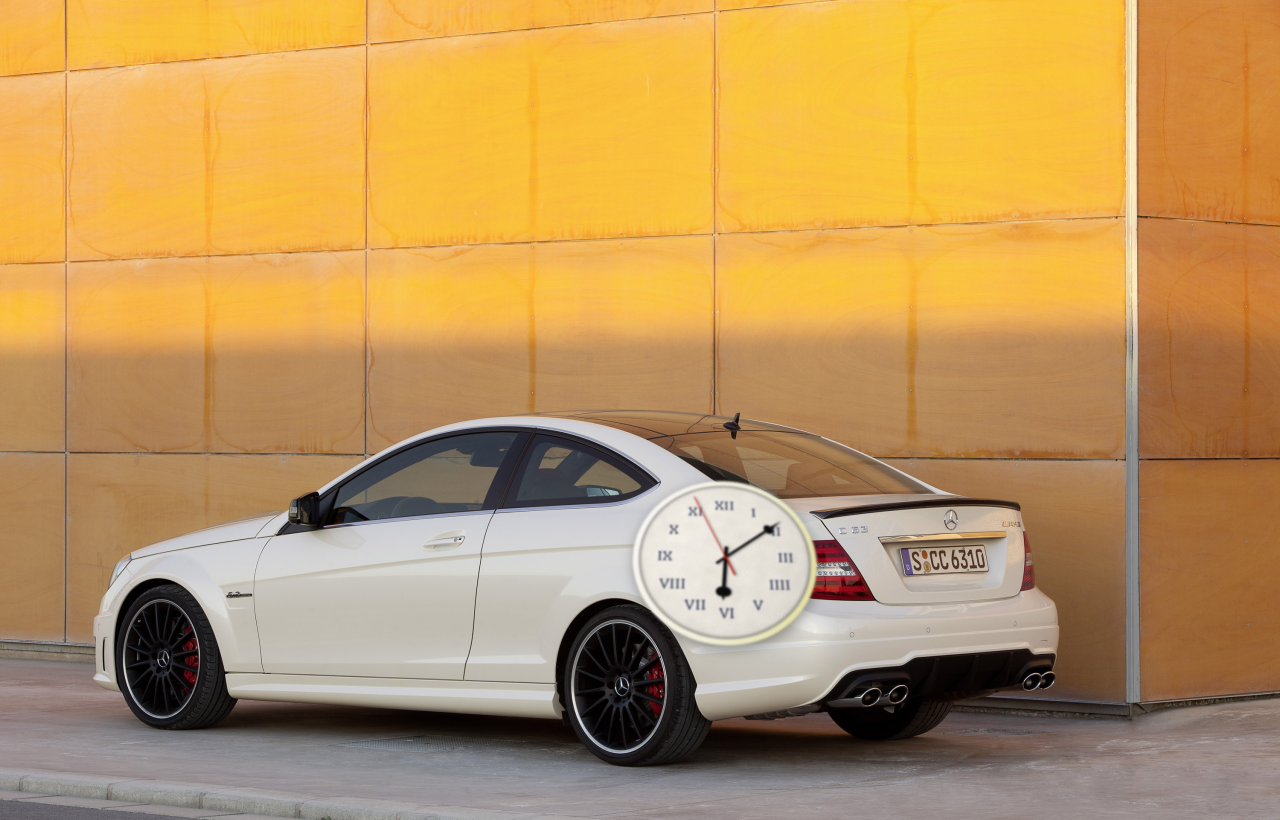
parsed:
**6:08:56**
